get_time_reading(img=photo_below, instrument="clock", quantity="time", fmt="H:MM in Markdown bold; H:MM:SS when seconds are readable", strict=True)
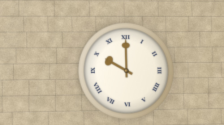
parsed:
**10:00**
